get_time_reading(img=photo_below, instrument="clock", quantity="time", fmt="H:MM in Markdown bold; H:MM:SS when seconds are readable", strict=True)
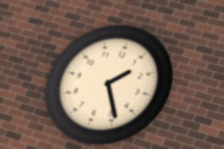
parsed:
**1:24**
